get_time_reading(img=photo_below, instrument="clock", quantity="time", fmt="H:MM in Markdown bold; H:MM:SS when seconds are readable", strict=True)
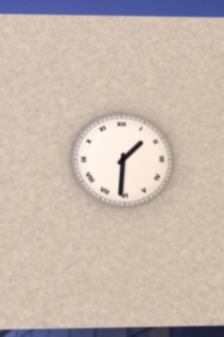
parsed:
**1:31**
